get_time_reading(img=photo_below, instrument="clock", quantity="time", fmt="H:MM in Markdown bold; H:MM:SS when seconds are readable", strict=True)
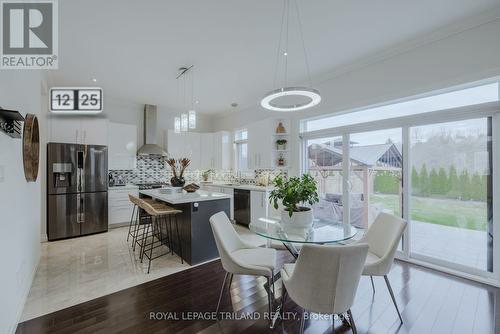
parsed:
**12:25**
